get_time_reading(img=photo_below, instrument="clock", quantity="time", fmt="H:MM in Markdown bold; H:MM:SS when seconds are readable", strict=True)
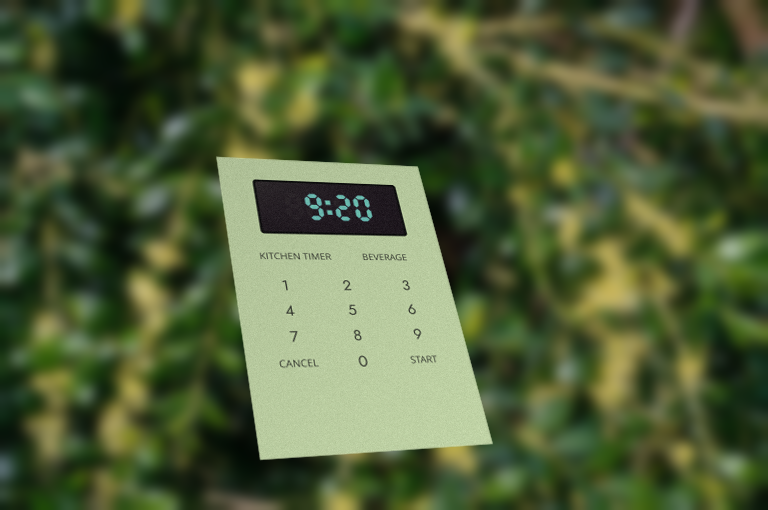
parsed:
**9:20**
